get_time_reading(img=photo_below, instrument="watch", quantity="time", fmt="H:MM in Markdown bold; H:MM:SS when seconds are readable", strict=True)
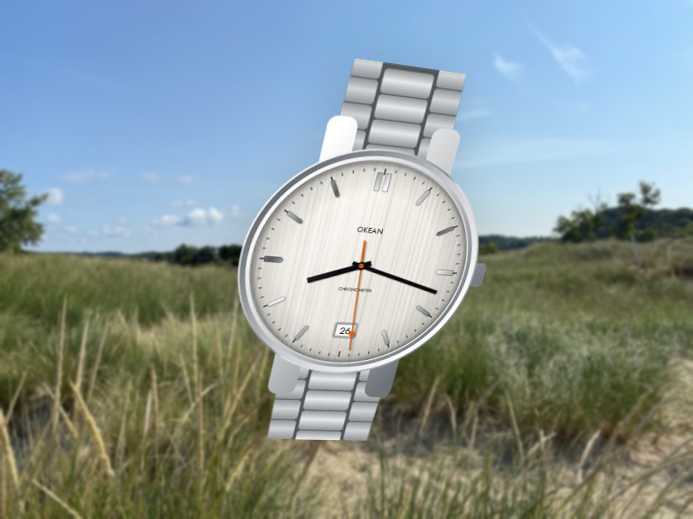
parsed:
**8:17:29**
